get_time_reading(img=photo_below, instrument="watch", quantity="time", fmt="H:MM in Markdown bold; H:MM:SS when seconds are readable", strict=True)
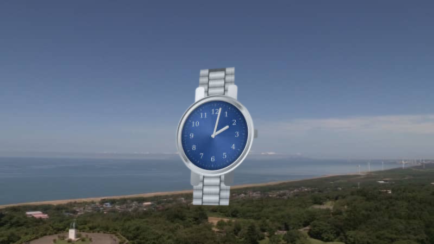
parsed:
**2:02**
